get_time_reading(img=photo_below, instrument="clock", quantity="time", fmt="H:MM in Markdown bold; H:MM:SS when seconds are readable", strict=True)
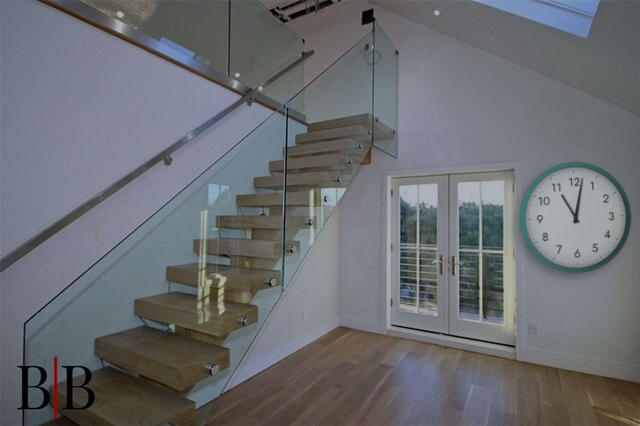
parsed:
**11:02**
